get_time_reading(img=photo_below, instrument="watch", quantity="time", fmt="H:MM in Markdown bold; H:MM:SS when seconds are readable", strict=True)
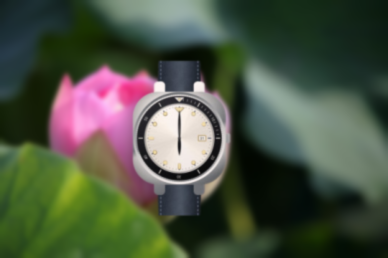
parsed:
**6:00**
